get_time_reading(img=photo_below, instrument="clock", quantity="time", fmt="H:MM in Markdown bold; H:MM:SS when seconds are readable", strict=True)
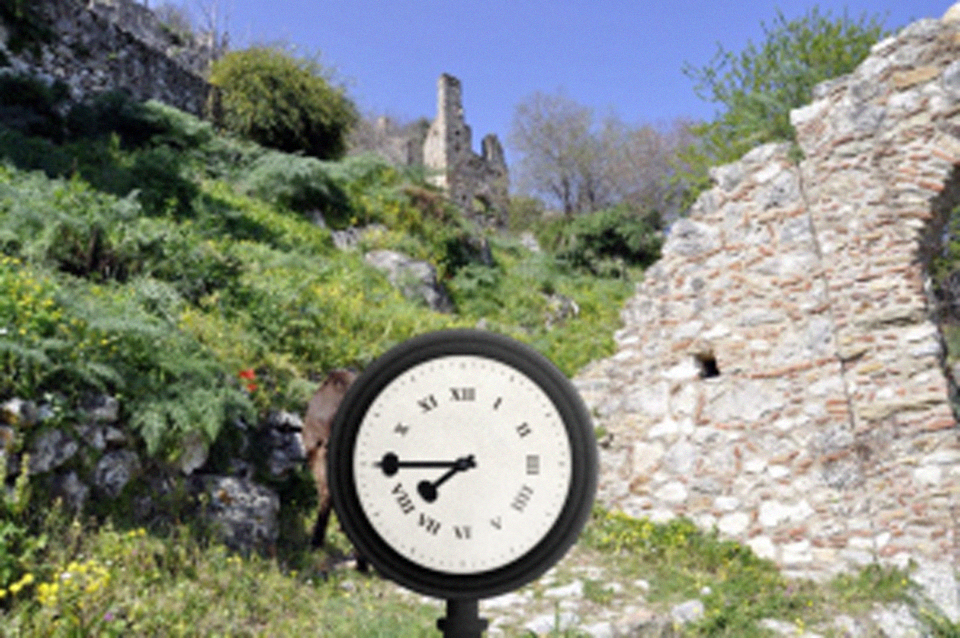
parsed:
**7:45**
